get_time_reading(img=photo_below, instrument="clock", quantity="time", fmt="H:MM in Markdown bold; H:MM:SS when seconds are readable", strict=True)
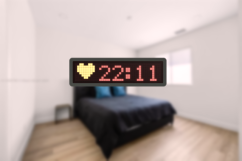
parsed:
**22:11**
